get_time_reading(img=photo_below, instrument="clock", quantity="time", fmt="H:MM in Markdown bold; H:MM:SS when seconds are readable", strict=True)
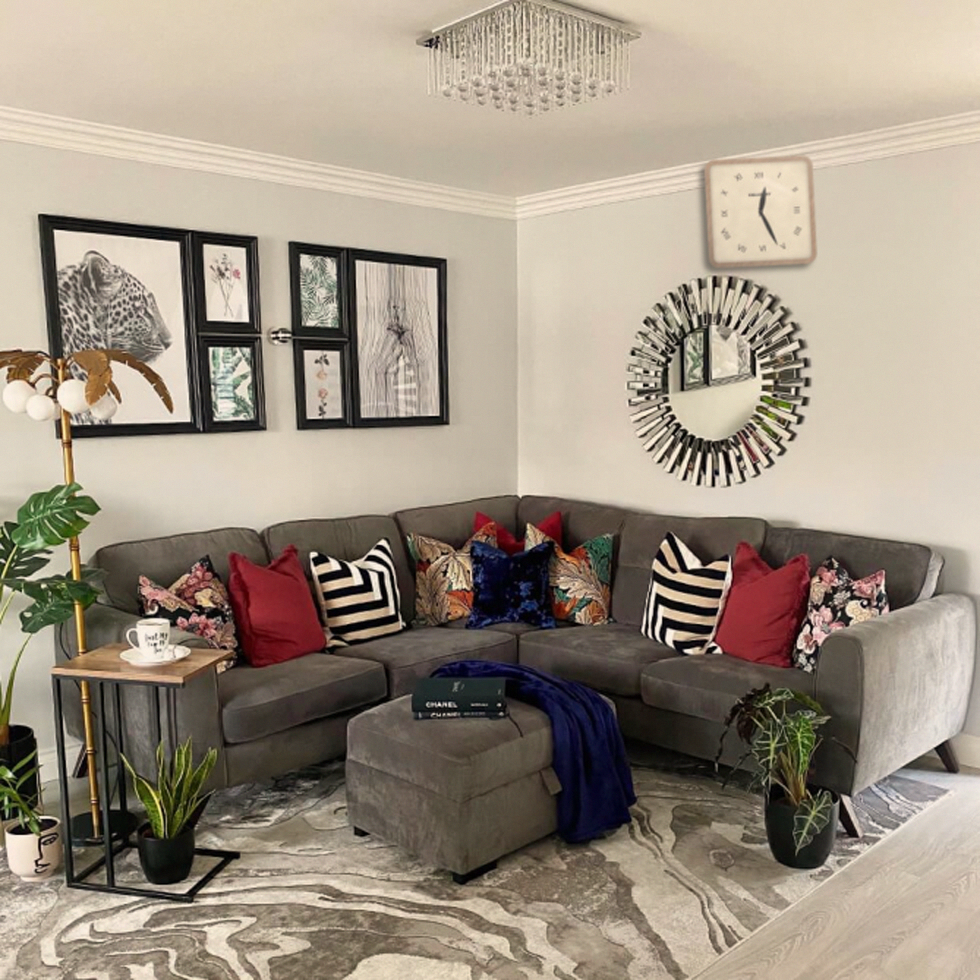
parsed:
**12:26**
